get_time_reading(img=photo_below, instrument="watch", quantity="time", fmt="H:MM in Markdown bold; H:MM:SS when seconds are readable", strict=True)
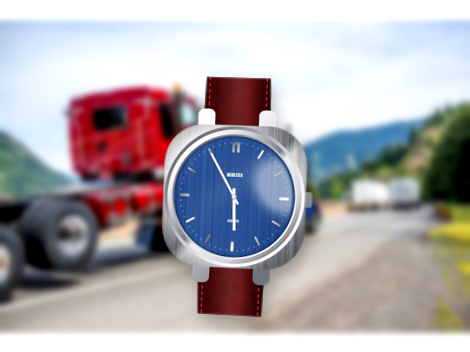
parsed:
**5:55**
